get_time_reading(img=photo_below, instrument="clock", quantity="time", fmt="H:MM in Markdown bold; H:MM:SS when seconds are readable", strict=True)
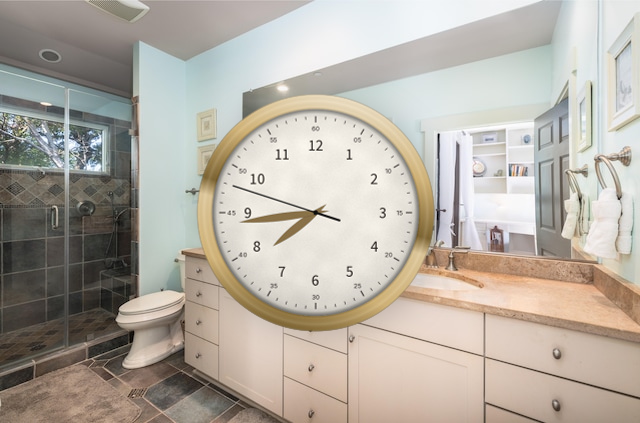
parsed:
**7:43:48**
